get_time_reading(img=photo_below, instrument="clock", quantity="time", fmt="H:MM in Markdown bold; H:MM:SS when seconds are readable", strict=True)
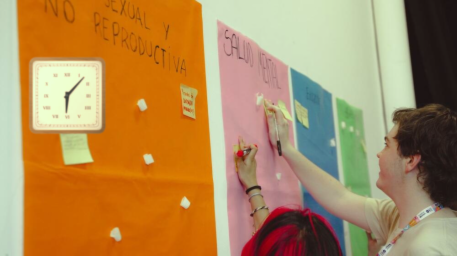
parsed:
**6:07**
